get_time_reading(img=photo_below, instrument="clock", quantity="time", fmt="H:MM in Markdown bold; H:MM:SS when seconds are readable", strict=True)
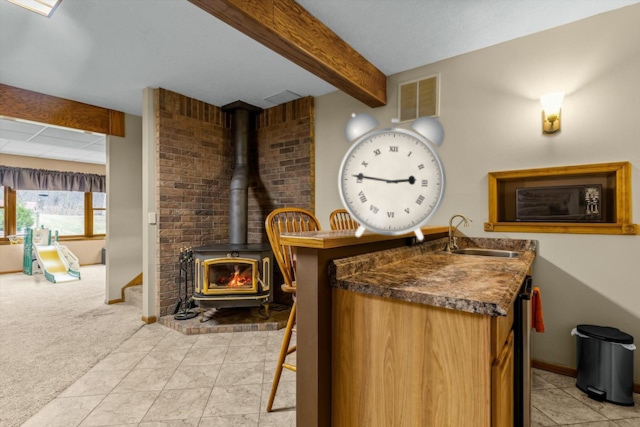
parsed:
**2:46**
